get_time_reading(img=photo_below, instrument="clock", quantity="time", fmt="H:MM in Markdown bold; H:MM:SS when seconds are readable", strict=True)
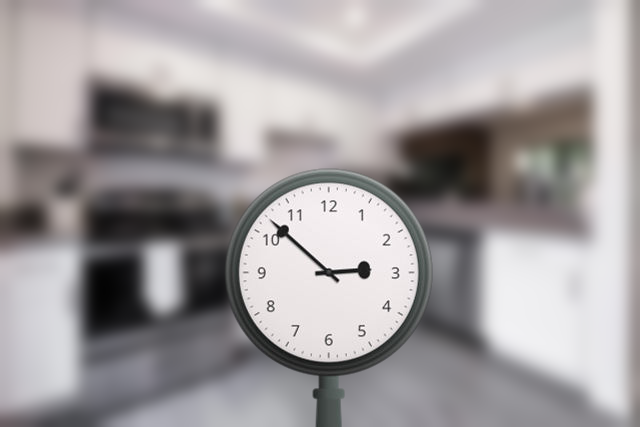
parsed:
**2:52**
